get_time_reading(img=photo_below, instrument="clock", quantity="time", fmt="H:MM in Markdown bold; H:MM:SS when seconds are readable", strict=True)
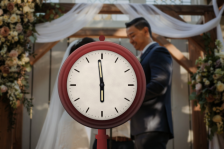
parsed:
**5:59**
